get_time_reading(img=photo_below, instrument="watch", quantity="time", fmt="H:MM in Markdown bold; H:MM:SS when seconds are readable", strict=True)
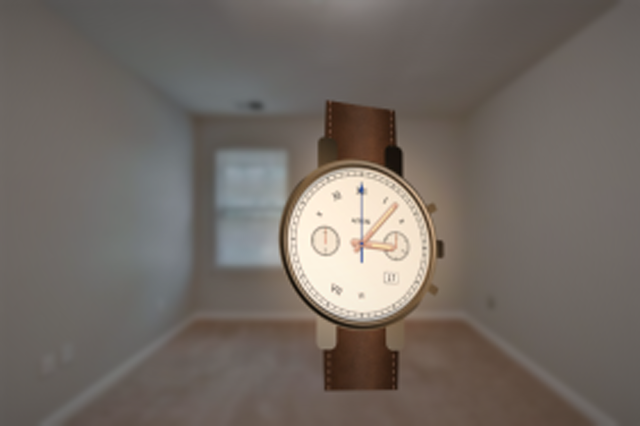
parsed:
**3:07**
